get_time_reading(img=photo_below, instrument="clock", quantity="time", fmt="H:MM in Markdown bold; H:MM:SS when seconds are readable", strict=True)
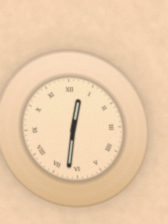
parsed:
**12:32**
